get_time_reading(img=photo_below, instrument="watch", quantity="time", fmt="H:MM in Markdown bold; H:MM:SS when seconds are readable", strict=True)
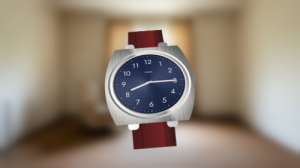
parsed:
**8:15**
